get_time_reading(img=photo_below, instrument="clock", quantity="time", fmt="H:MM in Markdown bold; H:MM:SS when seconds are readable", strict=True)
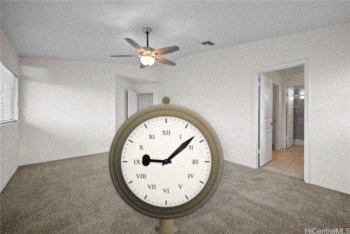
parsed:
**9:08**
